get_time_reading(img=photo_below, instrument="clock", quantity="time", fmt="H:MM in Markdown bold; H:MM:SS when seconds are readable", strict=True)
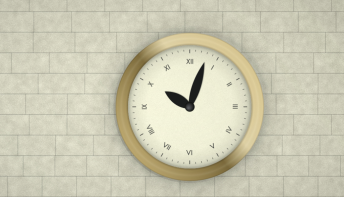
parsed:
**10:03**
